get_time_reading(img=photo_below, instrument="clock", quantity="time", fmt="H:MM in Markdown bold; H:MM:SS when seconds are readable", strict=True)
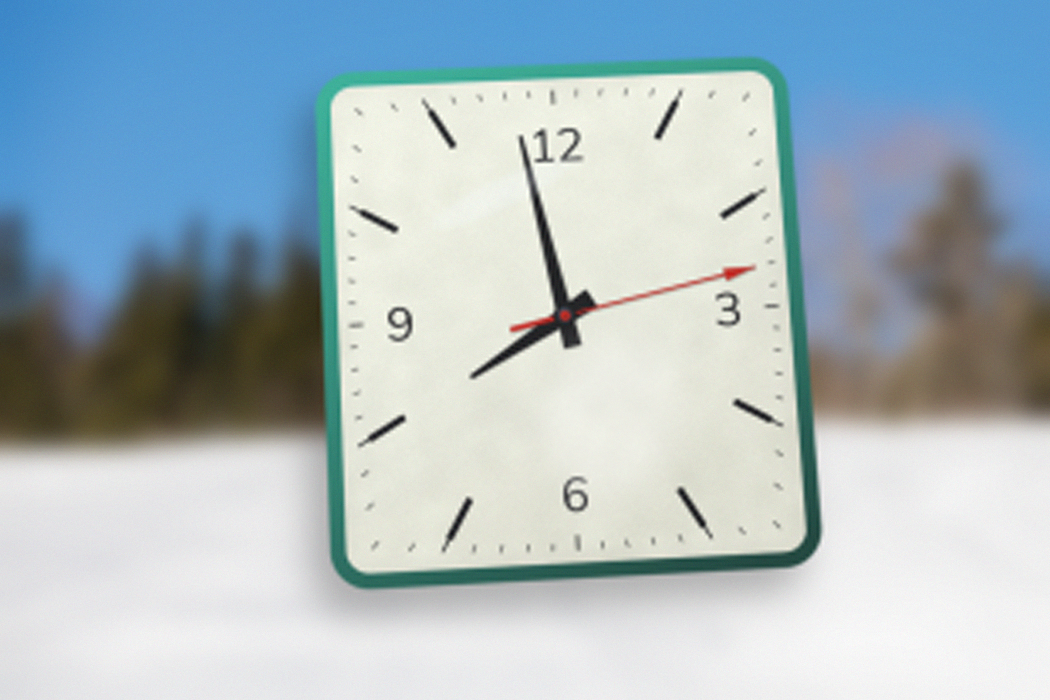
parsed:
**7:58:13**
